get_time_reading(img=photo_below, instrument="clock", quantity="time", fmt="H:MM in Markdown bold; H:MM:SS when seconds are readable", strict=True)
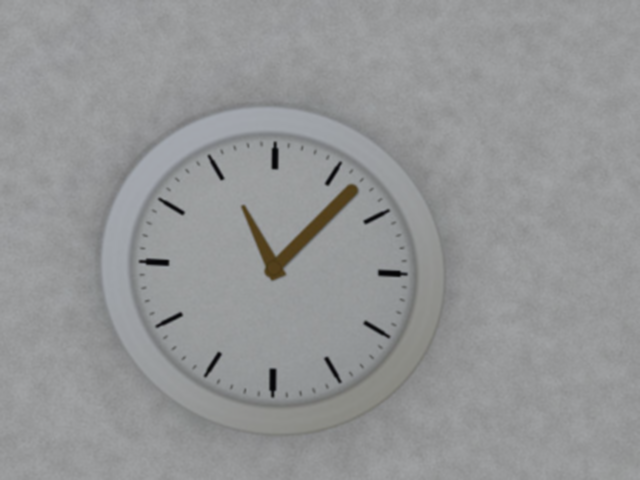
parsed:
**11:07**
